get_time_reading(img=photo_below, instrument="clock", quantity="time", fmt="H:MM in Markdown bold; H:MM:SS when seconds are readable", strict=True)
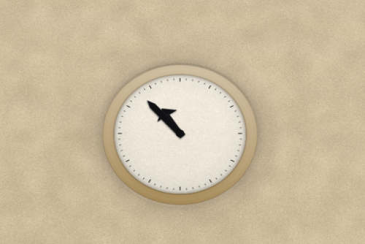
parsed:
**10:53**
